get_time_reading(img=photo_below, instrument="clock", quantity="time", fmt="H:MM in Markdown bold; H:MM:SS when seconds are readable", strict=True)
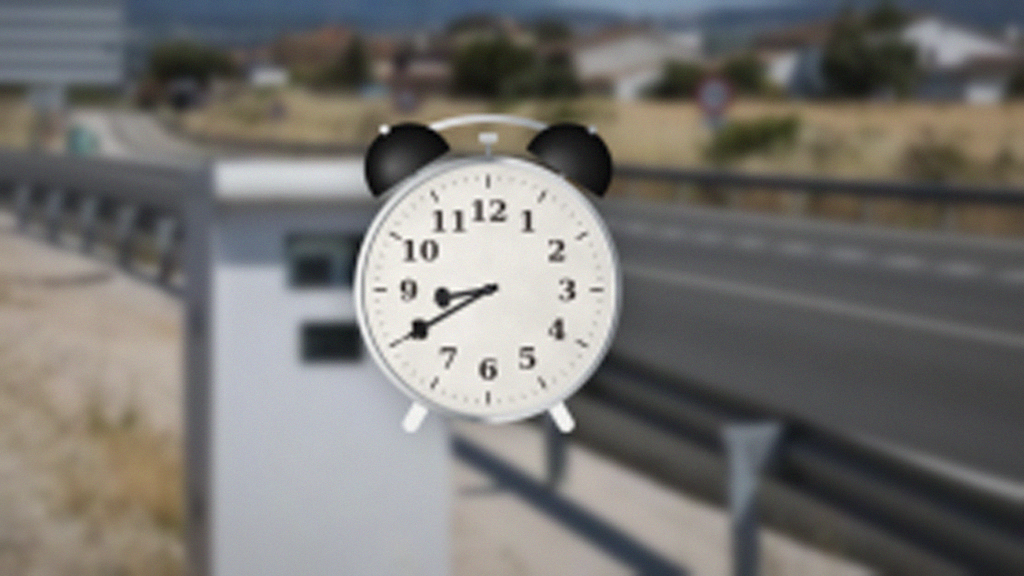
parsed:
**8:40**
